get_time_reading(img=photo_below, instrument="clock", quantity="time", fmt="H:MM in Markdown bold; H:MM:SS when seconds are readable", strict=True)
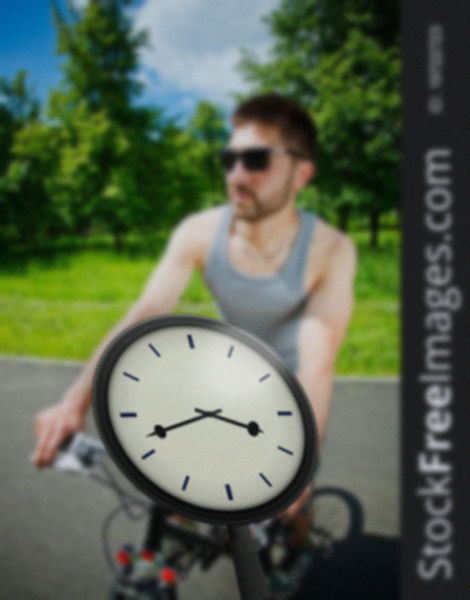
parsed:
**3:42**
